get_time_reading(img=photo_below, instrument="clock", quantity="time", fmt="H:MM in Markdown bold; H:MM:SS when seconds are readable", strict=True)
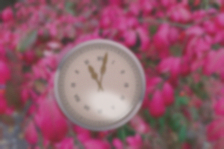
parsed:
**11:02**
